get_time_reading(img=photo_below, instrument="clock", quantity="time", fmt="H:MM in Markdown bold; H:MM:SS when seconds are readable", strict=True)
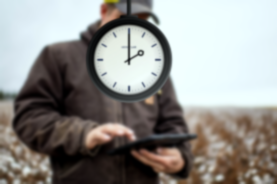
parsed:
**2:00**
